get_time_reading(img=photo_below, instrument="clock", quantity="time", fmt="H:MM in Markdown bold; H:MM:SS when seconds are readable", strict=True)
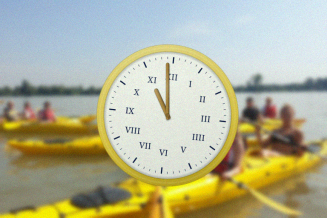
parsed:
**10:59**
